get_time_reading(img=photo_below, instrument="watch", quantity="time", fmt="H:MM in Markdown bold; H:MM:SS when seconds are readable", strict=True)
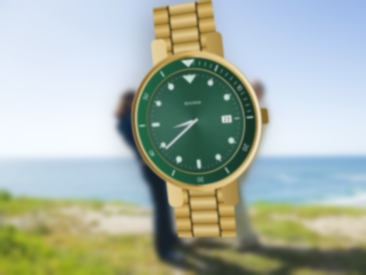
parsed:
**8:39**
